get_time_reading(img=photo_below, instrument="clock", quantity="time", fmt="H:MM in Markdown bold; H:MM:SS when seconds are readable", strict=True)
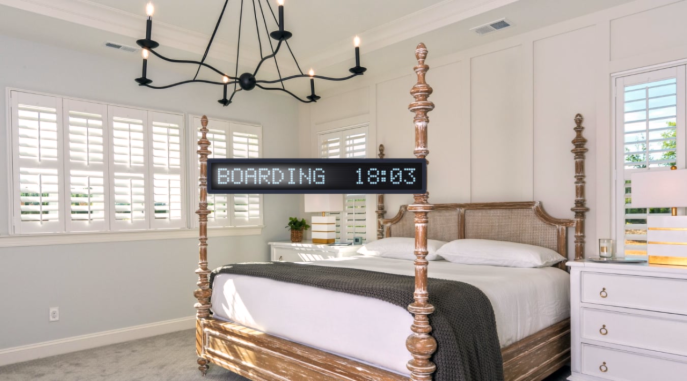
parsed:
**18:03**
